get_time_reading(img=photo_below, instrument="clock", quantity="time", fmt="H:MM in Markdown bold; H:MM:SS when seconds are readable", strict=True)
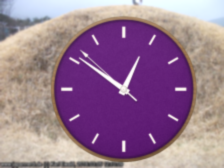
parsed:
**12:50:52**
